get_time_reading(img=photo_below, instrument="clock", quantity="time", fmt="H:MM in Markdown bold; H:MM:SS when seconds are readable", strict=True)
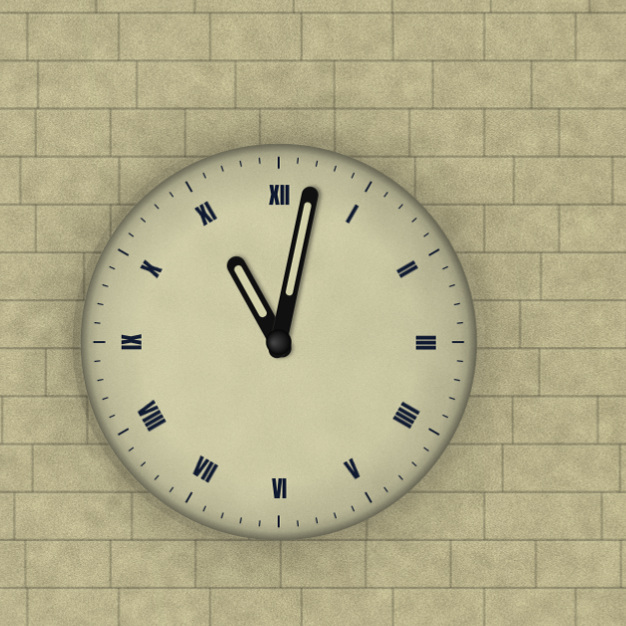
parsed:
**11:02**
